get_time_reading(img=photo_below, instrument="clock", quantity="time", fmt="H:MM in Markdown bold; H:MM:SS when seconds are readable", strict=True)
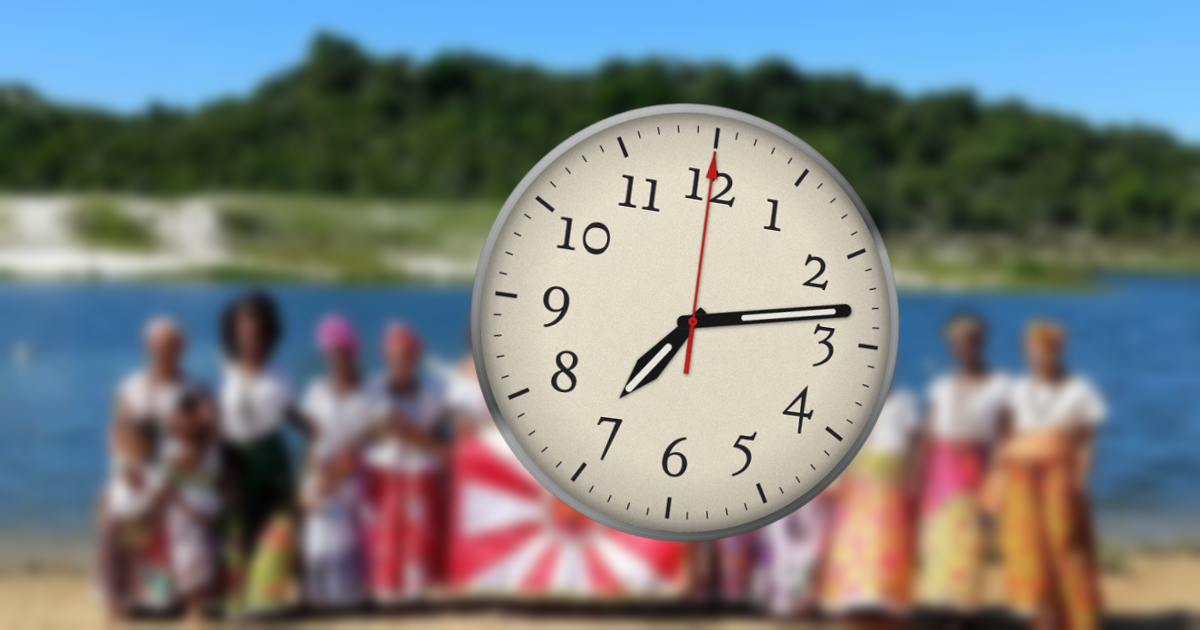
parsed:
**7:13:00**
